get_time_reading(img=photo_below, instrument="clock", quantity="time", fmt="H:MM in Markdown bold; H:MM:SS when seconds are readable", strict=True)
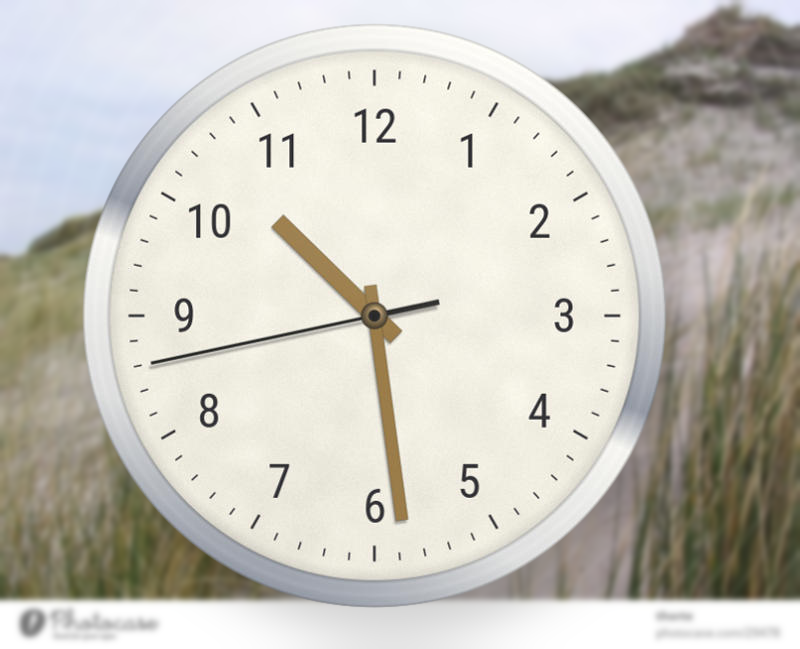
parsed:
**10:28:43**
